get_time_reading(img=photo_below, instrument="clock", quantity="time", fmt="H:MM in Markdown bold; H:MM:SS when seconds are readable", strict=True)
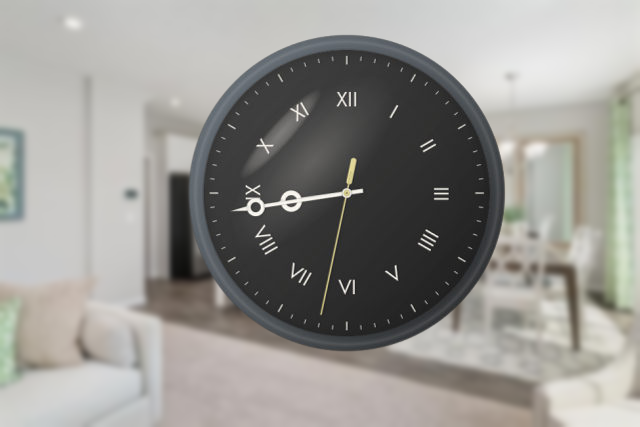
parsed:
**8:43:32**
